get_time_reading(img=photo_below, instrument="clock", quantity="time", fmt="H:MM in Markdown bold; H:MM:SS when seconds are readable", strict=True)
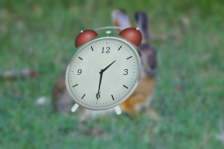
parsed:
**1:30**
